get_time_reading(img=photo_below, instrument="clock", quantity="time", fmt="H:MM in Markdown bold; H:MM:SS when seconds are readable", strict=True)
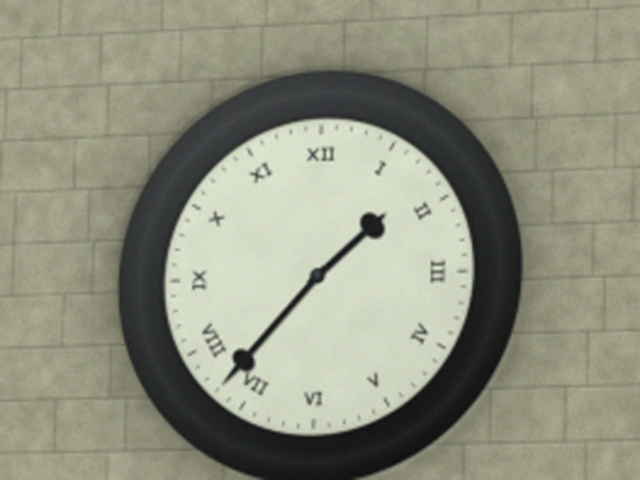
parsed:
**1:37**
